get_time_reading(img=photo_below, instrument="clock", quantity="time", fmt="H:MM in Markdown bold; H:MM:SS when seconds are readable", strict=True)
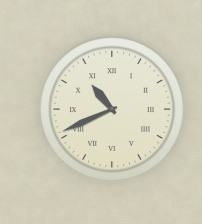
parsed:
**10:41**
